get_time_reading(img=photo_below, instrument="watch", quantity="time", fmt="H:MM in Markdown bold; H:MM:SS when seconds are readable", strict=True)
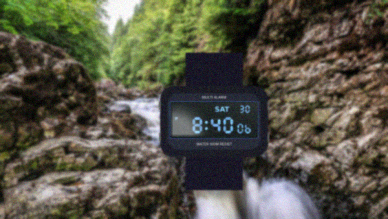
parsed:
**8:40:06**
